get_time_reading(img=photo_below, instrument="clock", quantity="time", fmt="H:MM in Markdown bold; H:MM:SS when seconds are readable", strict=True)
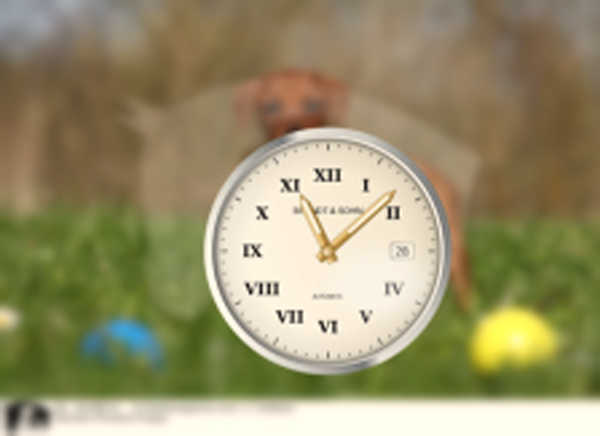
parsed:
**11:08**
